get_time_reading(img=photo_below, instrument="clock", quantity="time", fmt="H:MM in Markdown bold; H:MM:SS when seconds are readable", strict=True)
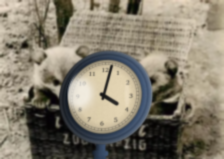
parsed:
**4:02**
